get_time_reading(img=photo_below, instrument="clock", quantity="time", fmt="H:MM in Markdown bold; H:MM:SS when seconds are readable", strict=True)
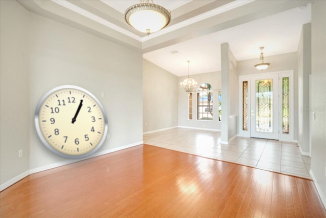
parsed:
**1:05**
